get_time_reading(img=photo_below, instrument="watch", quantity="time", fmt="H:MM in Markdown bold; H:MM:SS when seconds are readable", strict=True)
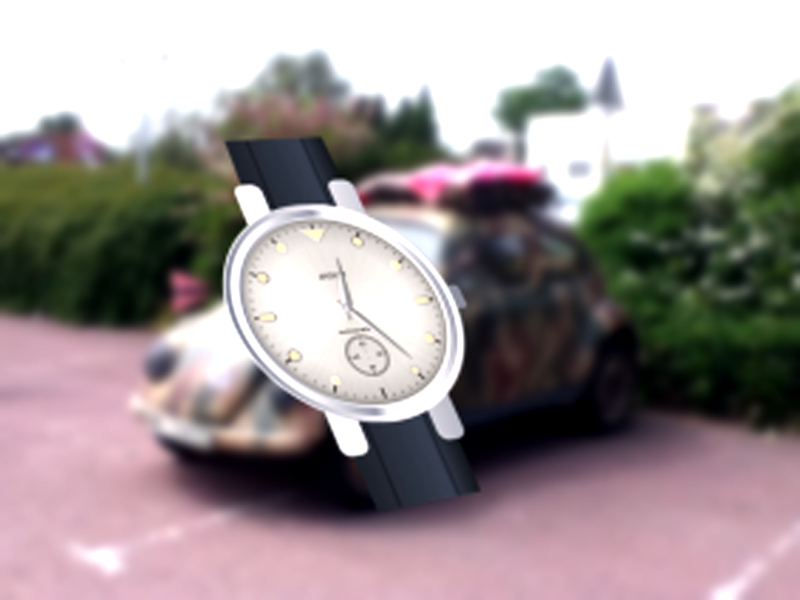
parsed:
**12:24**
